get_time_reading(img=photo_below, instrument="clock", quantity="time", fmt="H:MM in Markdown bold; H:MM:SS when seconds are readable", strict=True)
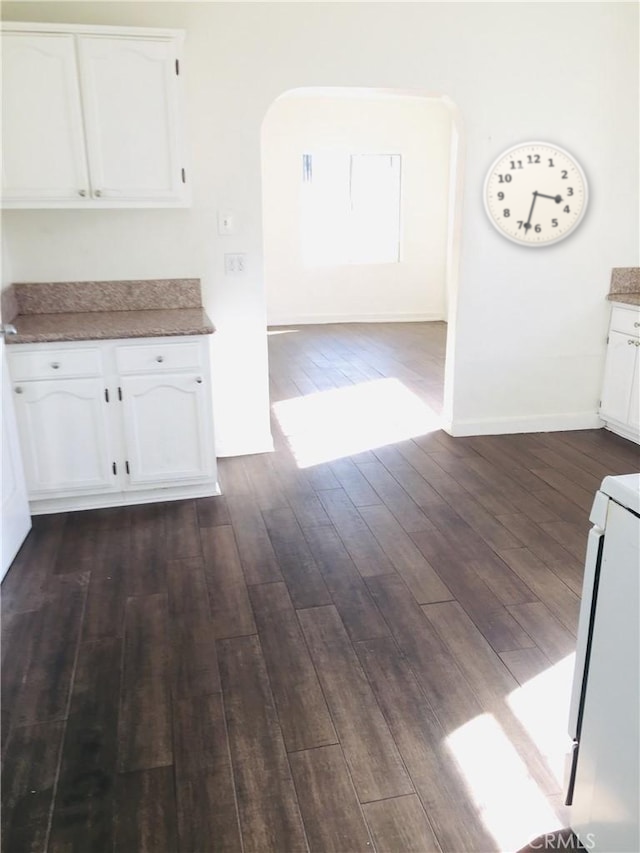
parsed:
**3:33**
